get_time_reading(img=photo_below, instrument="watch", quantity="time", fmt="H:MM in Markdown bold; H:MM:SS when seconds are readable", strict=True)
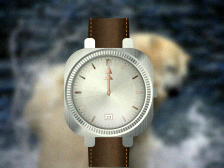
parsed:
**12:00**
